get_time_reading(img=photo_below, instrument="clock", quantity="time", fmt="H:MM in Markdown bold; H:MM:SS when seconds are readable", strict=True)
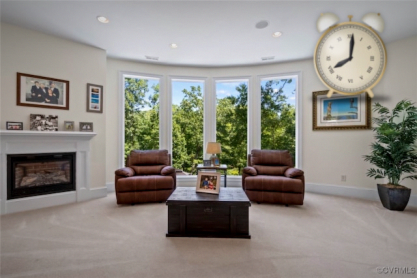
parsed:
**8:01**
